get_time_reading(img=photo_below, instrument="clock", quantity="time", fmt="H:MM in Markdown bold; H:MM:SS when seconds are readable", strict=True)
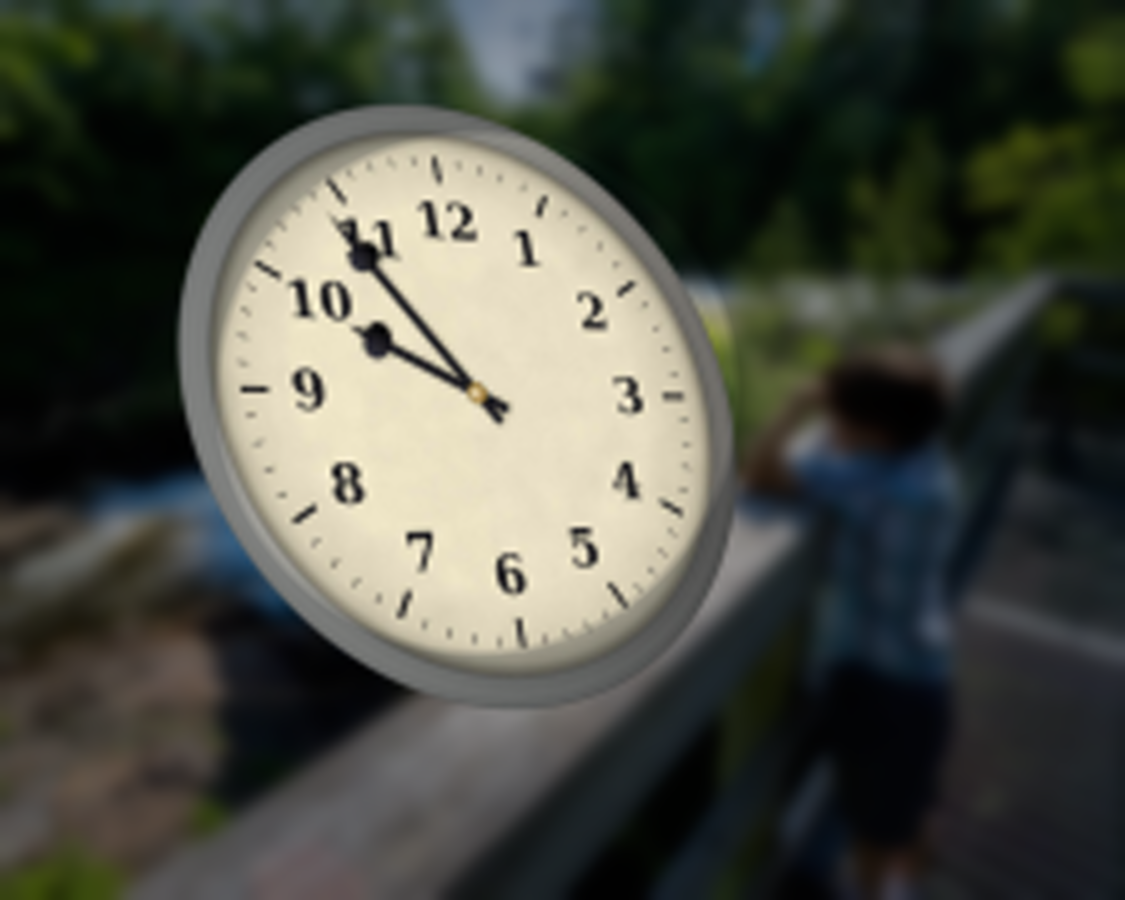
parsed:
**9:54**
